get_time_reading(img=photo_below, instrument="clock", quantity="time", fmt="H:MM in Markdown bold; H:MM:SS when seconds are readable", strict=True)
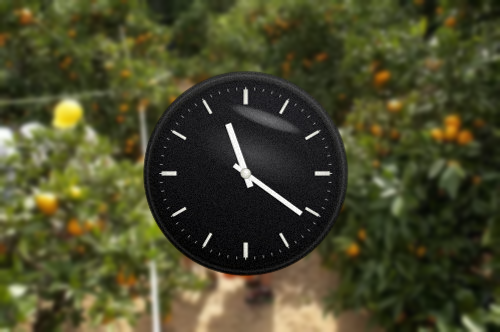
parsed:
**11:21**
